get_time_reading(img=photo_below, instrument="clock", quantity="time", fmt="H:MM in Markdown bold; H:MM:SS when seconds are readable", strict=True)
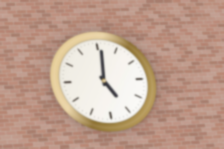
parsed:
**5:01**
